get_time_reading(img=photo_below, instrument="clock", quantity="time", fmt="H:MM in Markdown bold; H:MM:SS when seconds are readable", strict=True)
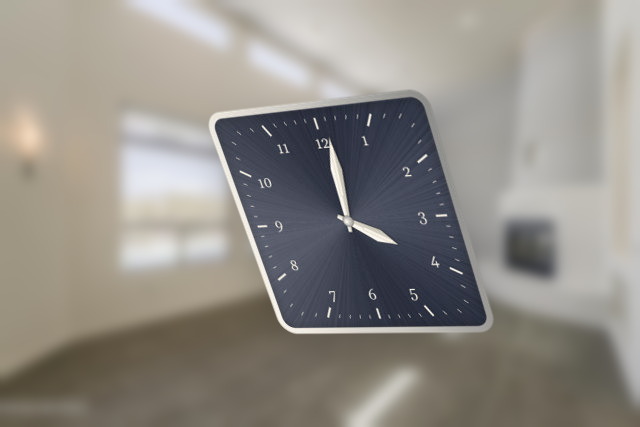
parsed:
**4:01**
